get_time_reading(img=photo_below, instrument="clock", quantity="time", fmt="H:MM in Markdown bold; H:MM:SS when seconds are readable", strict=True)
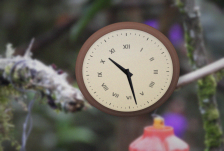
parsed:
**10:28**
